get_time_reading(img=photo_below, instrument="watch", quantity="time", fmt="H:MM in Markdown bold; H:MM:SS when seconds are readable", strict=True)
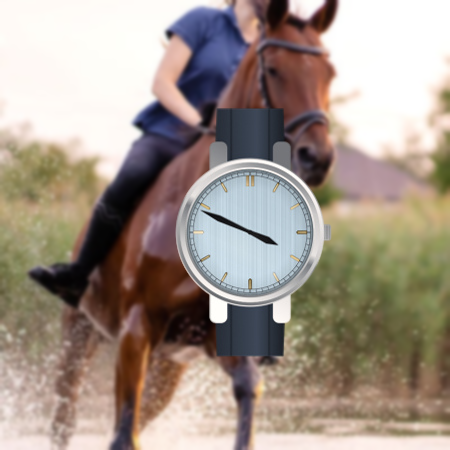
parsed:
**3:49**
